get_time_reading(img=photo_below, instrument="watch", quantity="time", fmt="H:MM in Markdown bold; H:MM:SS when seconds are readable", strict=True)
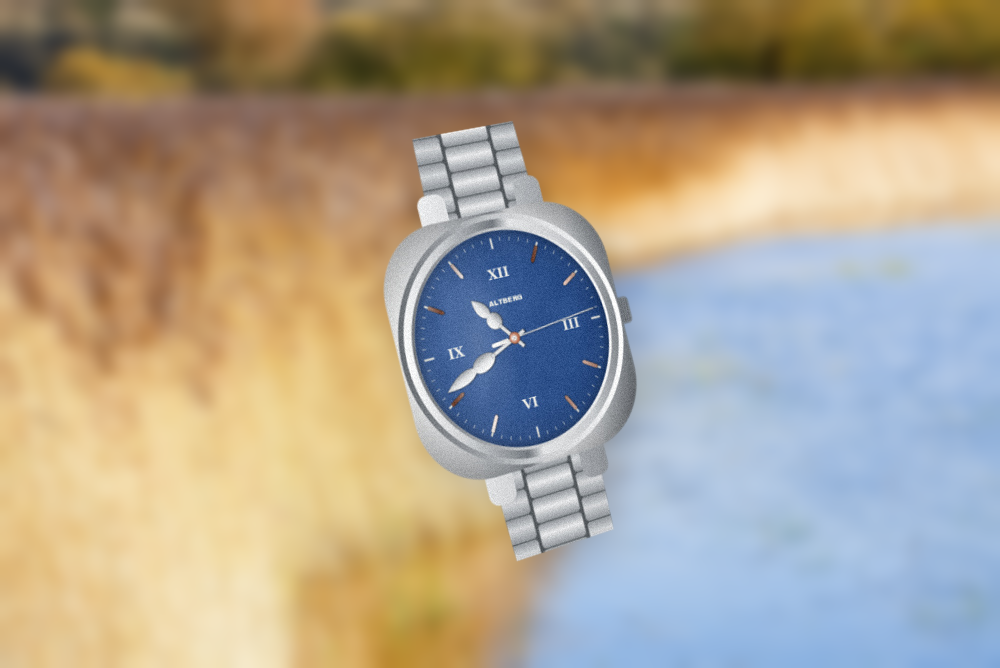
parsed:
**10:41:14**
